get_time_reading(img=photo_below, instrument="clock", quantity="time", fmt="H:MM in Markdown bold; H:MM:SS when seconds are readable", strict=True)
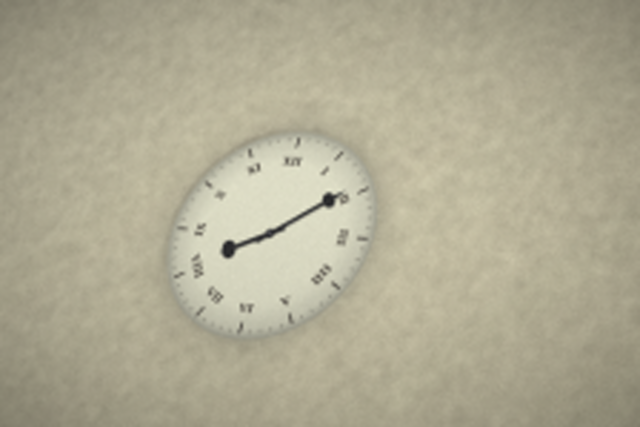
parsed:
**8:09**
